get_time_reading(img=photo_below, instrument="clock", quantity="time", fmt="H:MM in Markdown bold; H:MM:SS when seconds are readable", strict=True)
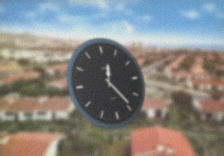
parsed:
**12:24**
